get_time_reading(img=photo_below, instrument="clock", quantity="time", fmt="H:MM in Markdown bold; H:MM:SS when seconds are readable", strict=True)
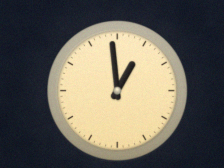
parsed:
**12:59**
